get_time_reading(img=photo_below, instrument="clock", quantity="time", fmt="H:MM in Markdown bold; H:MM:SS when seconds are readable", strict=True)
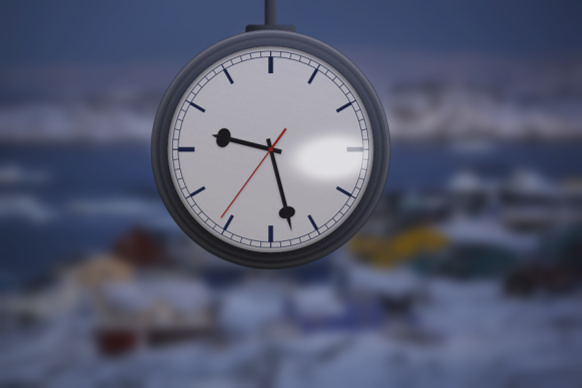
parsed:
**9:27:36**
